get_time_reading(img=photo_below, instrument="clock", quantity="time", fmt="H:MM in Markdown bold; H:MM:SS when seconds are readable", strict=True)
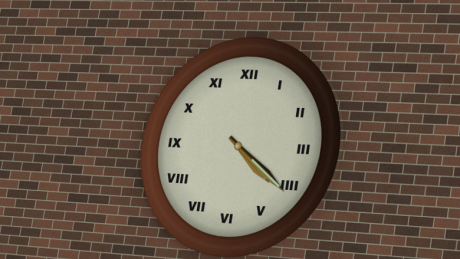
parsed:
**4:21**
